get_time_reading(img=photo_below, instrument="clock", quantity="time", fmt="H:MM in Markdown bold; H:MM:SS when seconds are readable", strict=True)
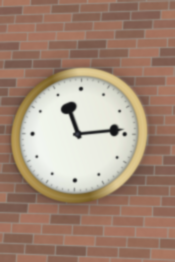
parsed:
**11:14**
